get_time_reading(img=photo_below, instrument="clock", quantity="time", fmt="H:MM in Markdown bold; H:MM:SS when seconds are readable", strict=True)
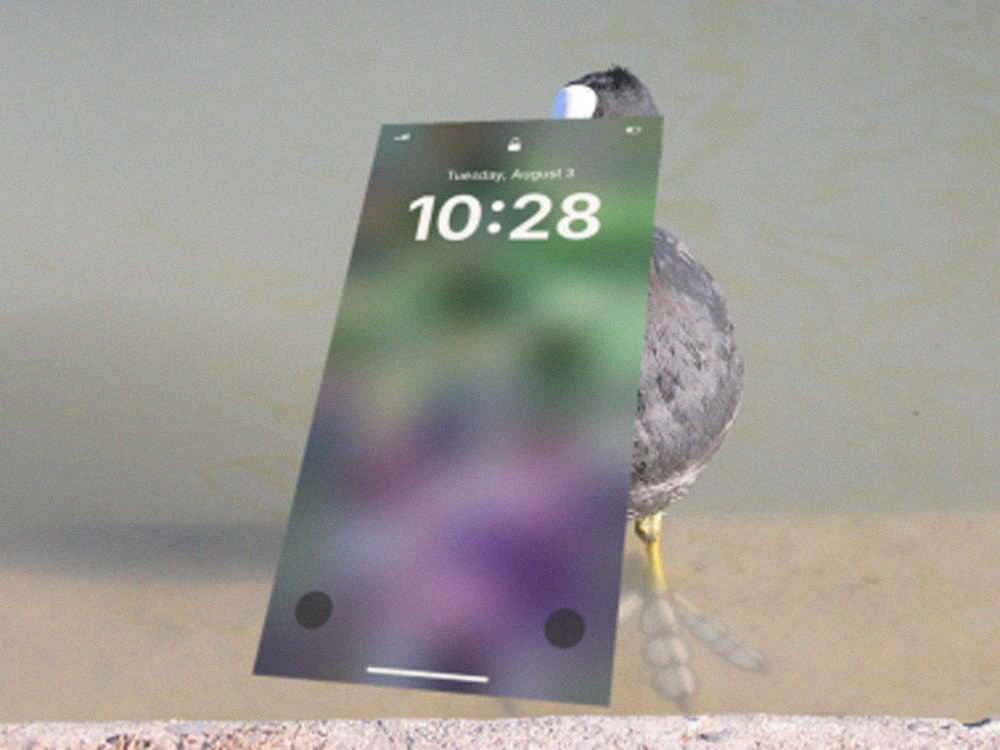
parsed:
**10:28**
